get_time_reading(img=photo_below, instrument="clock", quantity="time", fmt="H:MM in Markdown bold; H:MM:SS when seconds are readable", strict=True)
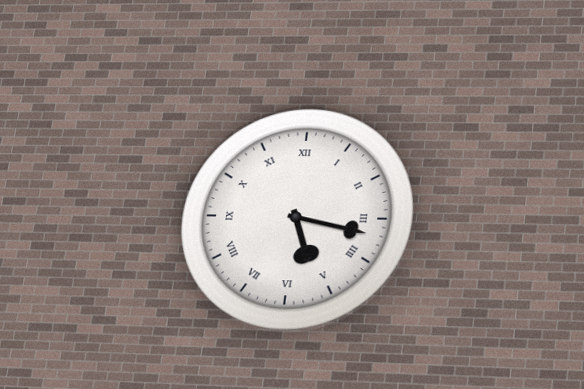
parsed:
**5:17**
